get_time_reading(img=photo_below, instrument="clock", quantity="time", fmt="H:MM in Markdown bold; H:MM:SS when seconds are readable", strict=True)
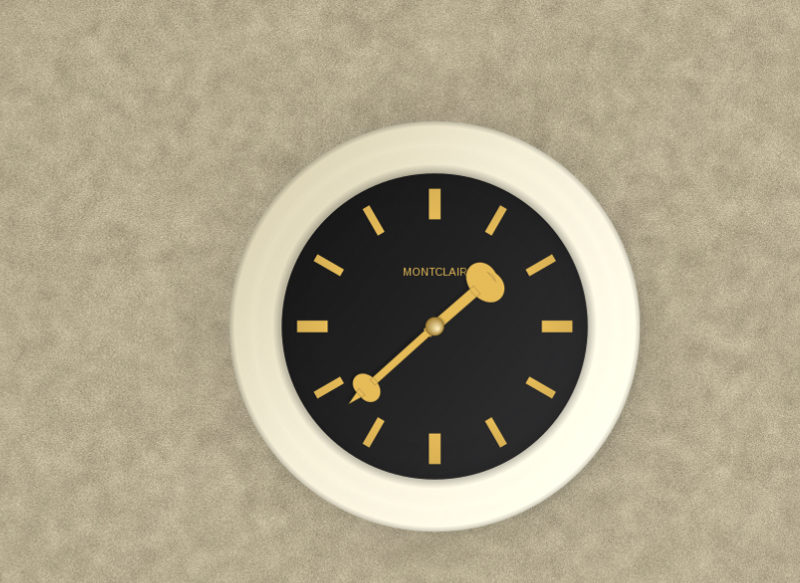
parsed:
**1:38**
